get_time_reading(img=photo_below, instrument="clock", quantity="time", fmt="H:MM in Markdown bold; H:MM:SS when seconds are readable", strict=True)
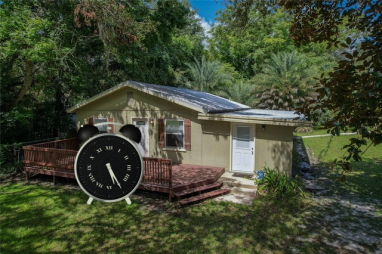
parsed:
**5:25**
